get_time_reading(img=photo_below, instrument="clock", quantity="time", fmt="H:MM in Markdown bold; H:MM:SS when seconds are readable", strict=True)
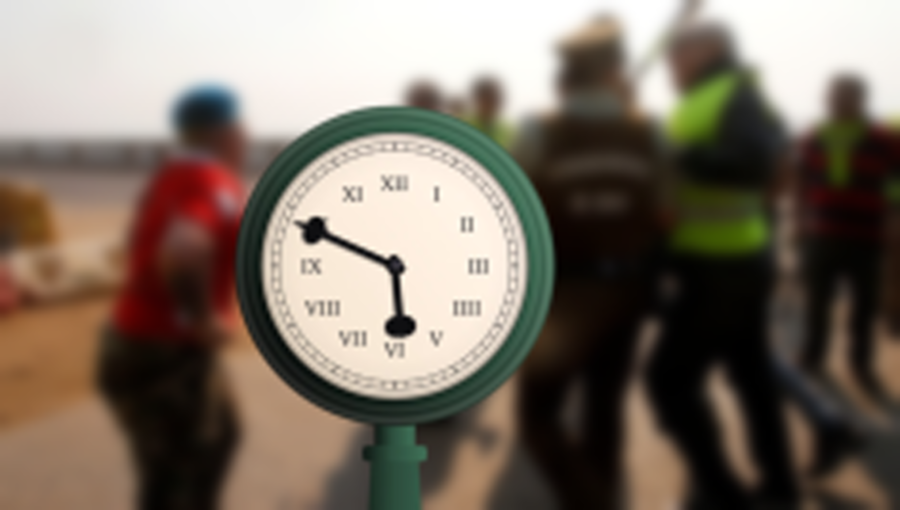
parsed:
**5:49**
